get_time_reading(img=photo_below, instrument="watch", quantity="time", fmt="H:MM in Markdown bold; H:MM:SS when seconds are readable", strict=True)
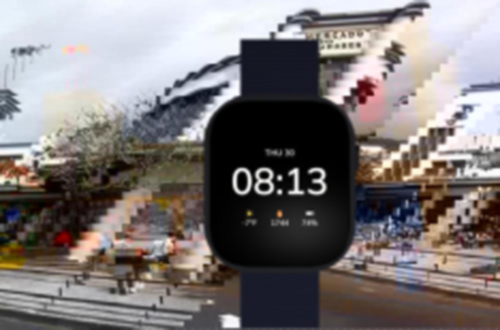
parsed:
**8:13**
